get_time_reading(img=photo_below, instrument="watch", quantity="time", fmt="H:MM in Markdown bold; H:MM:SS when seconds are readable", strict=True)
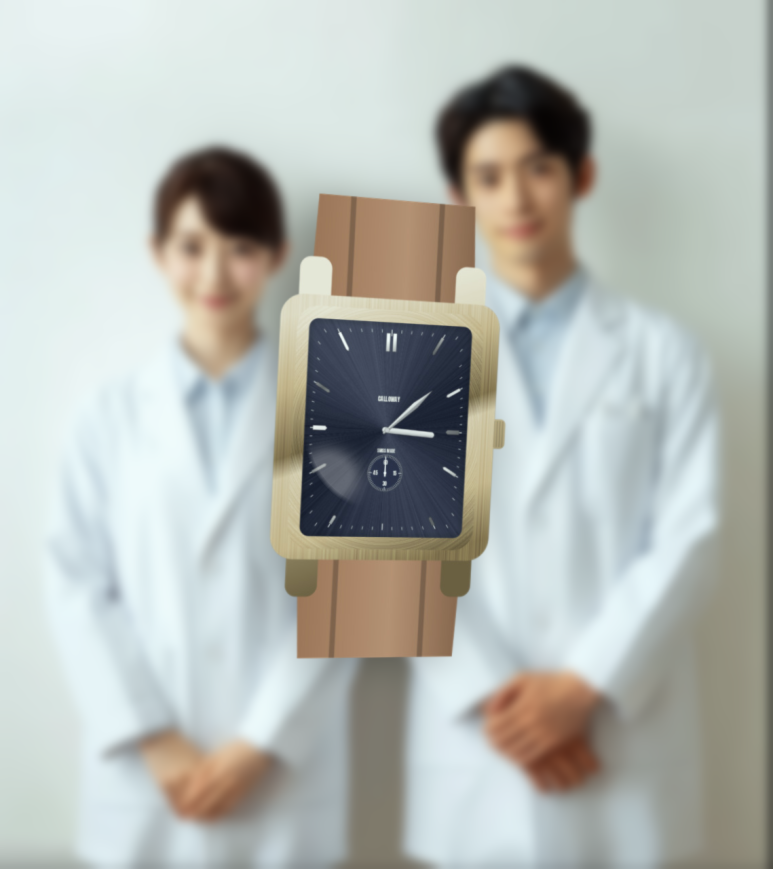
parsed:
**3:08**
